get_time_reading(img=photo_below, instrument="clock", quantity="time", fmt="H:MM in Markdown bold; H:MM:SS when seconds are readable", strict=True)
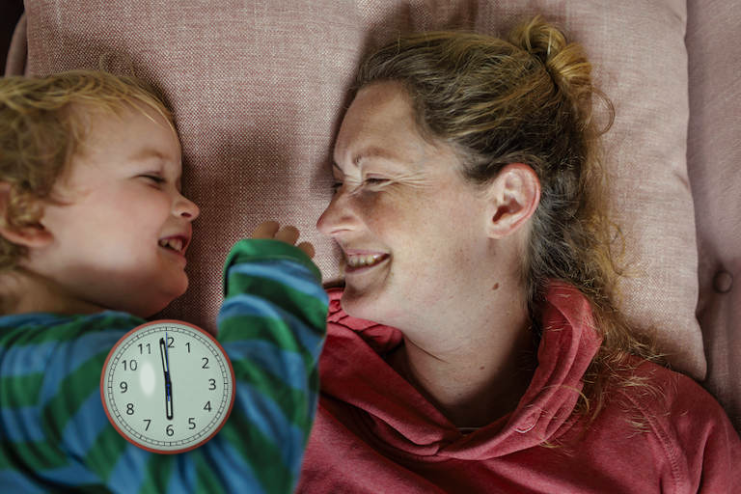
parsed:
**5:59:00**
